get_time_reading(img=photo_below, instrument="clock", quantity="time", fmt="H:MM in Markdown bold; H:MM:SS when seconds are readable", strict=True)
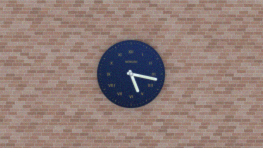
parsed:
**5:17**
